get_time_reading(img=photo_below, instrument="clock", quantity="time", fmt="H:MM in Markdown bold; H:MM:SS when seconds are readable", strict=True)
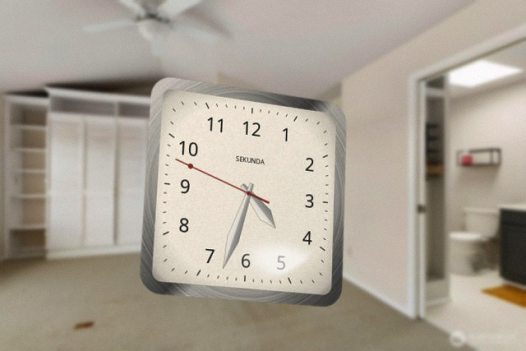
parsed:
**4:32:48**
